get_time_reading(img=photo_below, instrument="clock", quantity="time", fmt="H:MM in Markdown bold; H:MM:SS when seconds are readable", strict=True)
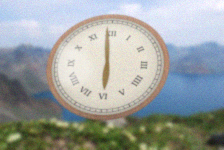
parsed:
**5:59**
